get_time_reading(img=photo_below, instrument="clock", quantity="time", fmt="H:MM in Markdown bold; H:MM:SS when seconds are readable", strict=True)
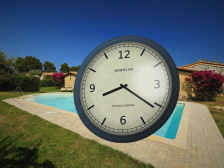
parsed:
**8:21**
